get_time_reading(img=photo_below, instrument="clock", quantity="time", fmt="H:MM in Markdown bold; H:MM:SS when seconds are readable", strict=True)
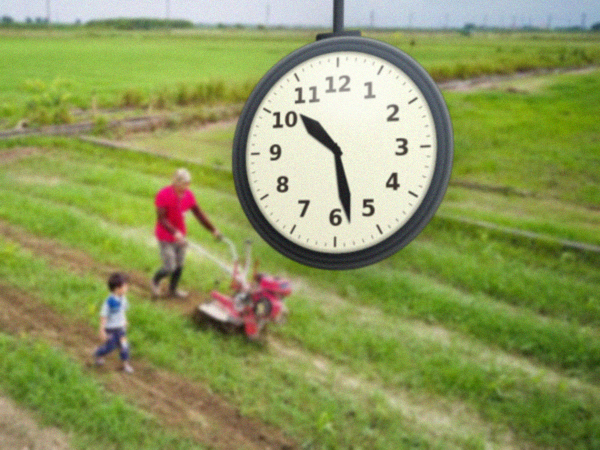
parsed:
**10:28**
